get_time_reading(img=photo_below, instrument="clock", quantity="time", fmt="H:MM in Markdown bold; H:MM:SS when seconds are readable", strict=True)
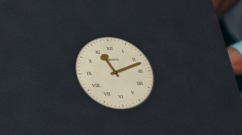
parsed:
**11:12**
